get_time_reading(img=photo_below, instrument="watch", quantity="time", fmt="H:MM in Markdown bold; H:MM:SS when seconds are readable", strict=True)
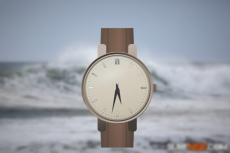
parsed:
**5:32**
